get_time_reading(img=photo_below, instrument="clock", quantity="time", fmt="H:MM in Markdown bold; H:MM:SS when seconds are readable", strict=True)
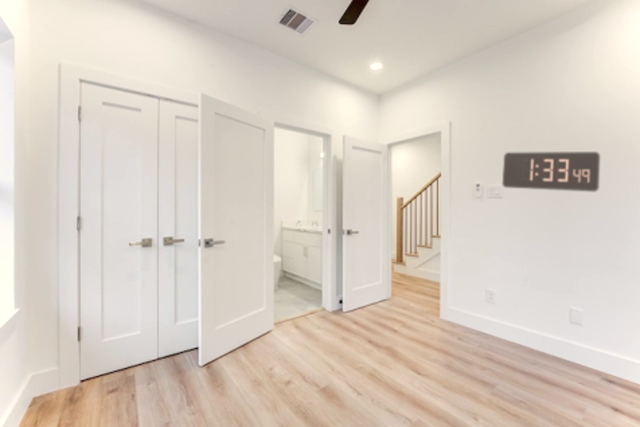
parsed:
**1:33:49**
